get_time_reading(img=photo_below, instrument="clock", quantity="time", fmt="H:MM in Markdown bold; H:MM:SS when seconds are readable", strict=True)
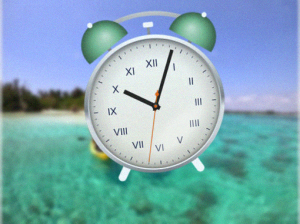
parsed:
**10:03:32**
